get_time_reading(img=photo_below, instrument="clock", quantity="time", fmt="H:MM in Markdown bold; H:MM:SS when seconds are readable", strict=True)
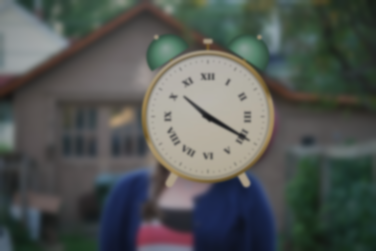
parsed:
**10:20**
